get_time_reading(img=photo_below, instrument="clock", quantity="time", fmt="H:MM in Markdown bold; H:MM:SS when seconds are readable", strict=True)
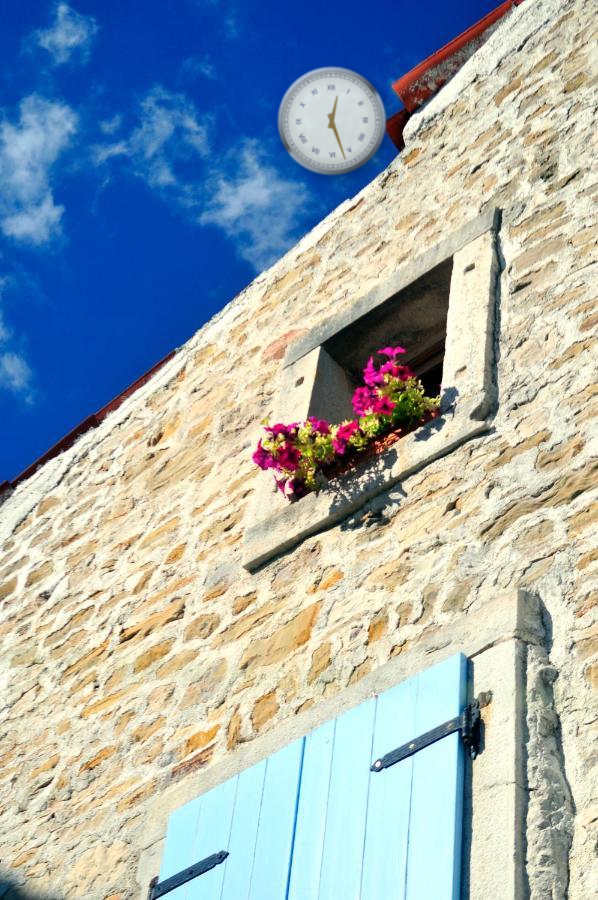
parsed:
**12:27**
